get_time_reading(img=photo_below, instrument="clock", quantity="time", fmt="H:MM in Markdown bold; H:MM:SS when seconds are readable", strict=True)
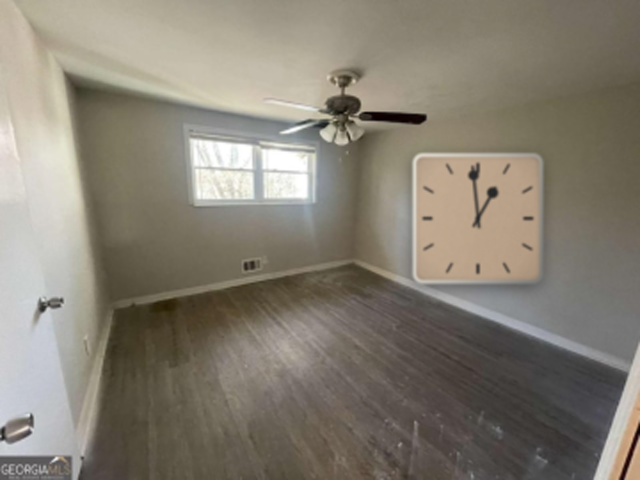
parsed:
**12:59**
